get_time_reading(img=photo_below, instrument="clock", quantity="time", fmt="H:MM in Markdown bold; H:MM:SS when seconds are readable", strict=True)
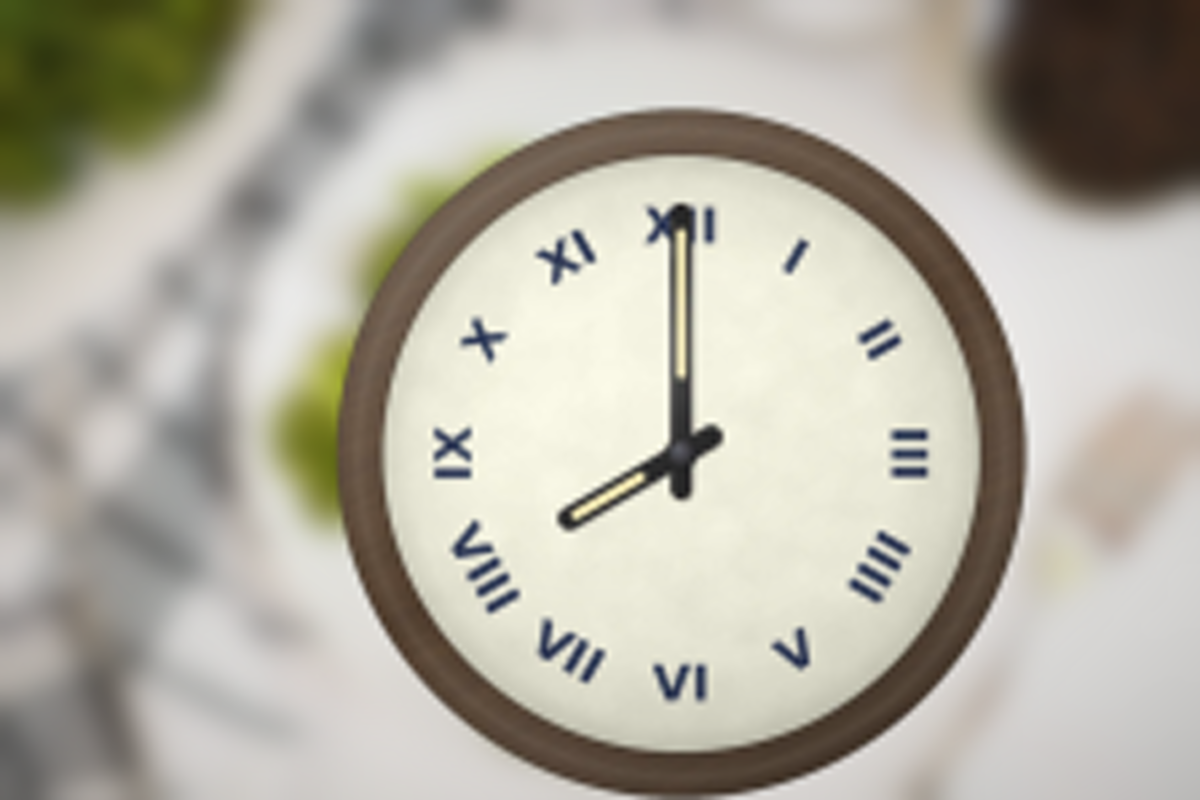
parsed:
**8:00**
